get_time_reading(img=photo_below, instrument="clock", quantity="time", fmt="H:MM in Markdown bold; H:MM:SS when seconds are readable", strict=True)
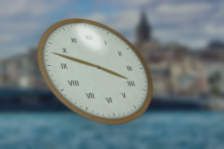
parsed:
**3:48**
